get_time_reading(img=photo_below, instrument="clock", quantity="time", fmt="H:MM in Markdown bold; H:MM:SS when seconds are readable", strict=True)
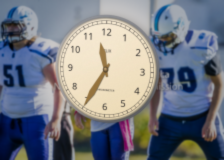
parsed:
**11:35**
